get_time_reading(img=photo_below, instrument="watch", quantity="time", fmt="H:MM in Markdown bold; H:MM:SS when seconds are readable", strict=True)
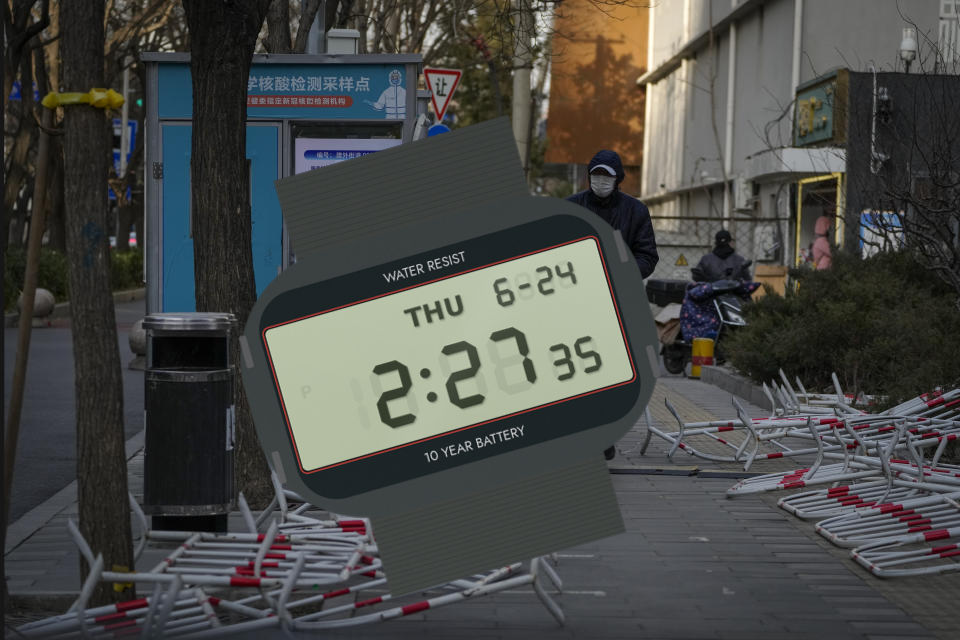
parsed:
**2:27:35**
